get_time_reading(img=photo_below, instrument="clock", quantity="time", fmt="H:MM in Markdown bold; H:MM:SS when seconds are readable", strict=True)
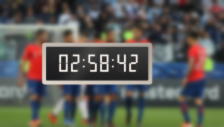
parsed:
**2:58:42**
